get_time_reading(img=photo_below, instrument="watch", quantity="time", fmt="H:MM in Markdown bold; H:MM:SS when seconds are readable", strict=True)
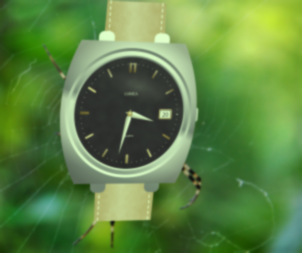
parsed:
**3:32**
